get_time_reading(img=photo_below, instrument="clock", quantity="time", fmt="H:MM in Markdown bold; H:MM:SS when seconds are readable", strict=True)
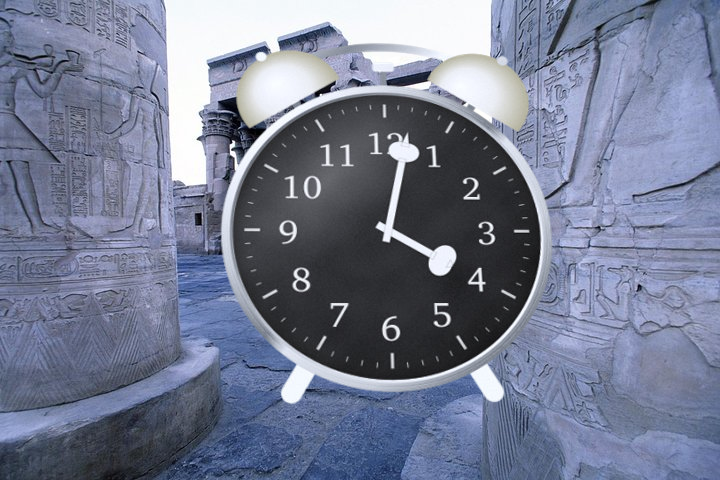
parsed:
**4:02**
